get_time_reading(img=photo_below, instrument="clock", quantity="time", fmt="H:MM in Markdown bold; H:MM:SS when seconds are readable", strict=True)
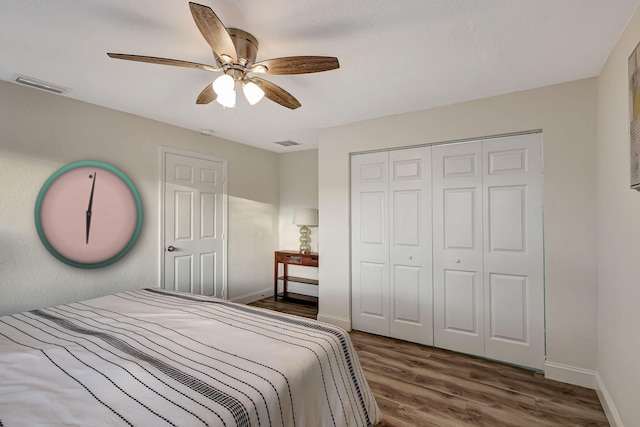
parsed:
**6:01**
